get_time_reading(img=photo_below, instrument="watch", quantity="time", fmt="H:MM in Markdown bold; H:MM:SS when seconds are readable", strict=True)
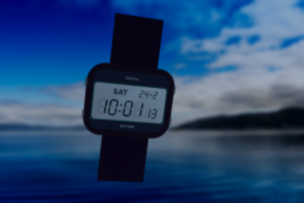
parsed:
**10:01:13**
